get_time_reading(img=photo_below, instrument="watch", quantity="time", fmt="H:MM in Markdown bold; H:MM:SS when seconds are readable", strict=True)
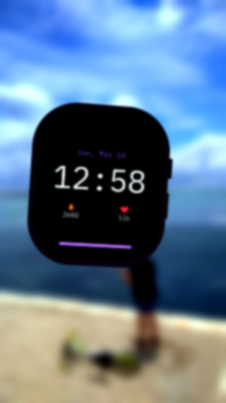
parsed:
**12:58**
